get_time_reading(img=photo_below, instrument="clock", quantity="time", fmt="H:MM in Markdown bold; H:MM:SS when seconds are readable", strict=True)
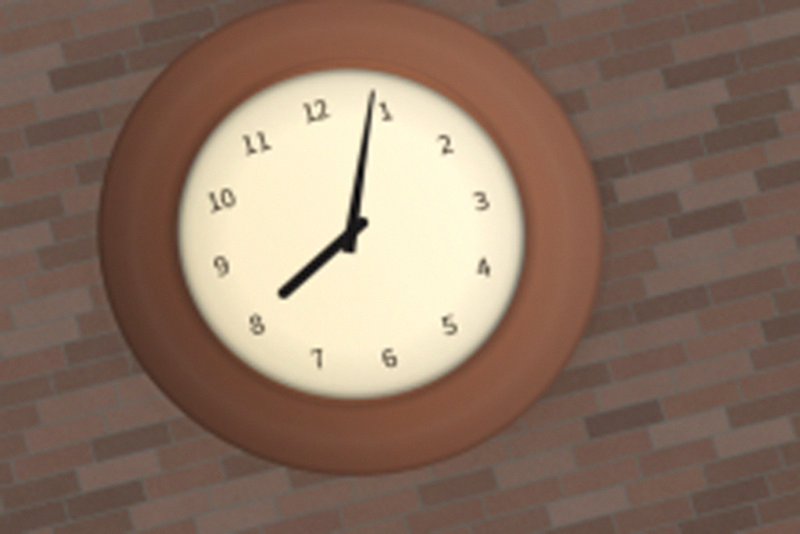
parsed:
**8:04**
